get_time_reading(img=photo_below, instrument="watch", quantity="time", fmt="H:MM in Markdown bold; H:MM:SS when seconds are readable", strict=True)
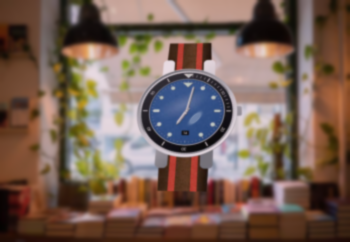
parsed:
**7:02**
